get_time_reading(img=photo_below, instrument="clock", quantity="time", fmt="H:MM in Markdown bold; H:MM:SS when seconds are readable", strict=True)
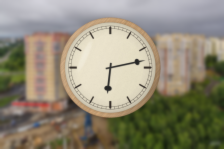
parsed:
**6:13**
